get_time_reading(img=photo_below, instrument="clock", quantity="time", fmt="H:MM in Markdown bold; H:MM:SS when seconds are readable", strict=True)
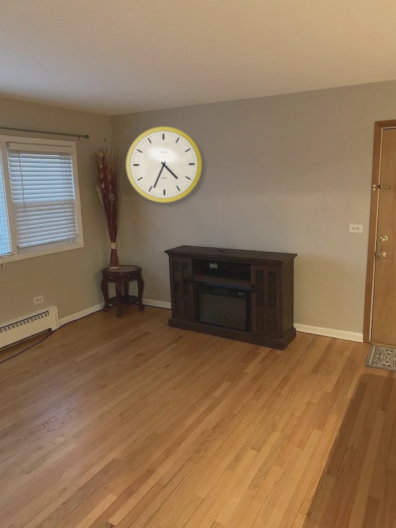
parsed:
**4:34**
